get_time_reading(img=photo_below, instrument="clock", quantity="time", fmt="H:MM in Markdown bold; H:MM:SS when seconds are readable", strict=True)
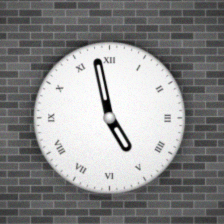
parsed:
**4:58**
